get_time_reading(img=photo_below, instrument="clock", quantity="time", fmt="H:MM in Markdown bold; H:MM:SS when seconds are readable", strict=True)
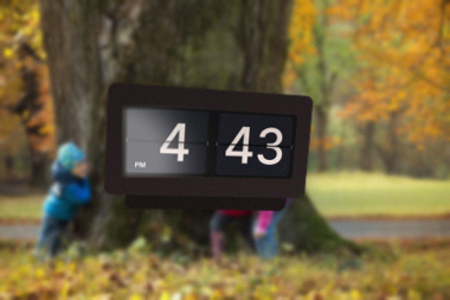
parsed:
**4:43**
